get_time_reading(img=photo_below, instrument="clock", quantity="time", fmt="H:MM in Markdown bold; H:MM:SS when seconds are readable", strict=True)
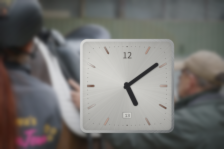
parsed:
**5:09**
